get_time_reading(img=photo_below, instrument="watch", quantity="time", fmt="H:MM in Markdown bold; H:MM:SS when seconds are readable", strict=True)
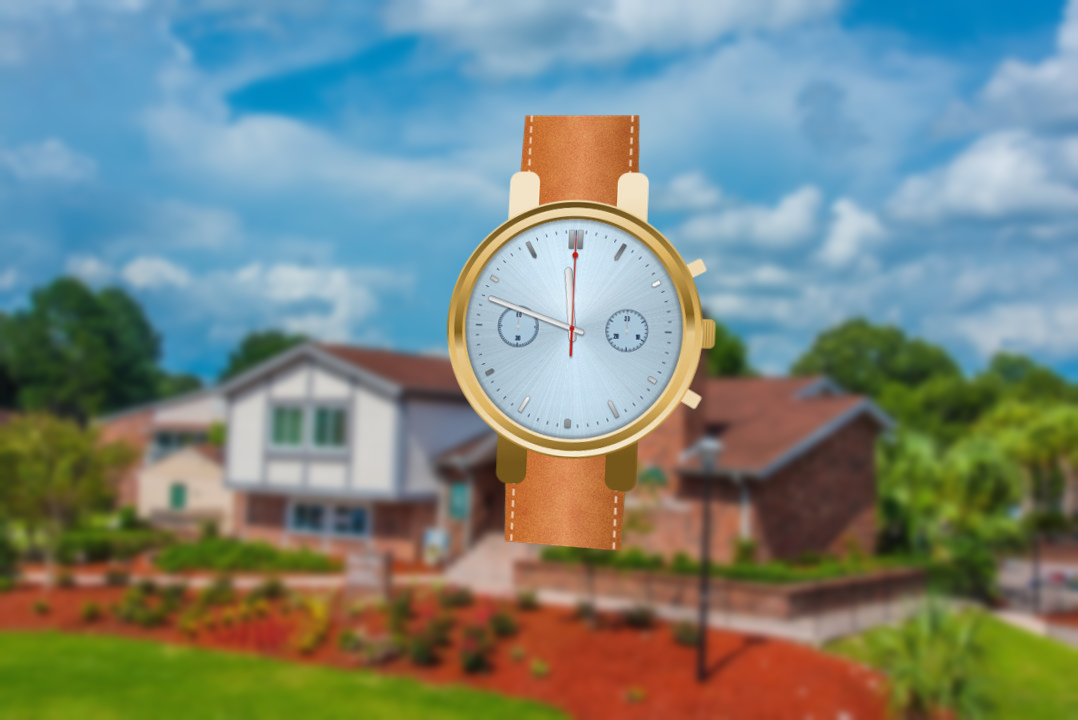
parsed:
**11:48**
